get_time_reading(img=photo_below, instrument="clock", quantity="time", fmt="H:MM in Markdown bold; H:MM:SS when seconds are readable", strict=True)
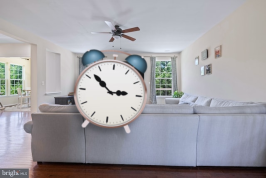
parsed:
**2:52**
